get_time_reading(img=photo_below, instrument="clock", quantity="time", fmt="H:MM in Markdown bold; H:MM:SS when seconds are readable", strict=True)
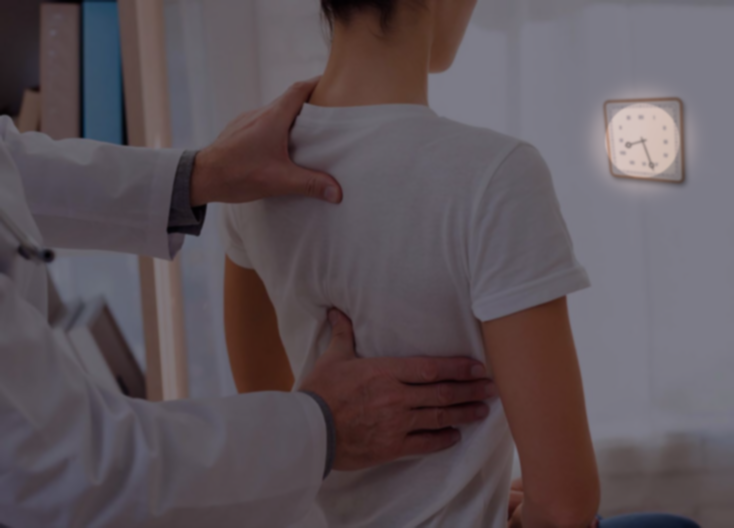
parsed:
**8:27**
